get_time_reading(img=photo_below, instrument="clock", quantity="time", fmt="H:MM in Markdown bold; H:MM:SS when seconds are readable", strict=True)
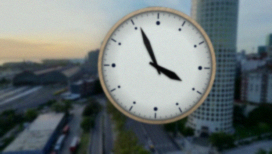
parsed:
**3:56**
